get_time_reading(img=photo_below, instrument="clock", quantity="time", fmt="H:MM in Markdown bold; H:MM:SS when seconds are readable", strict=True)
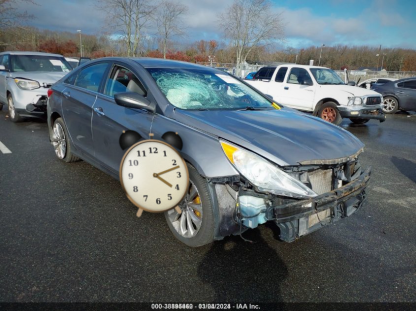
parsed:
**4:12**
